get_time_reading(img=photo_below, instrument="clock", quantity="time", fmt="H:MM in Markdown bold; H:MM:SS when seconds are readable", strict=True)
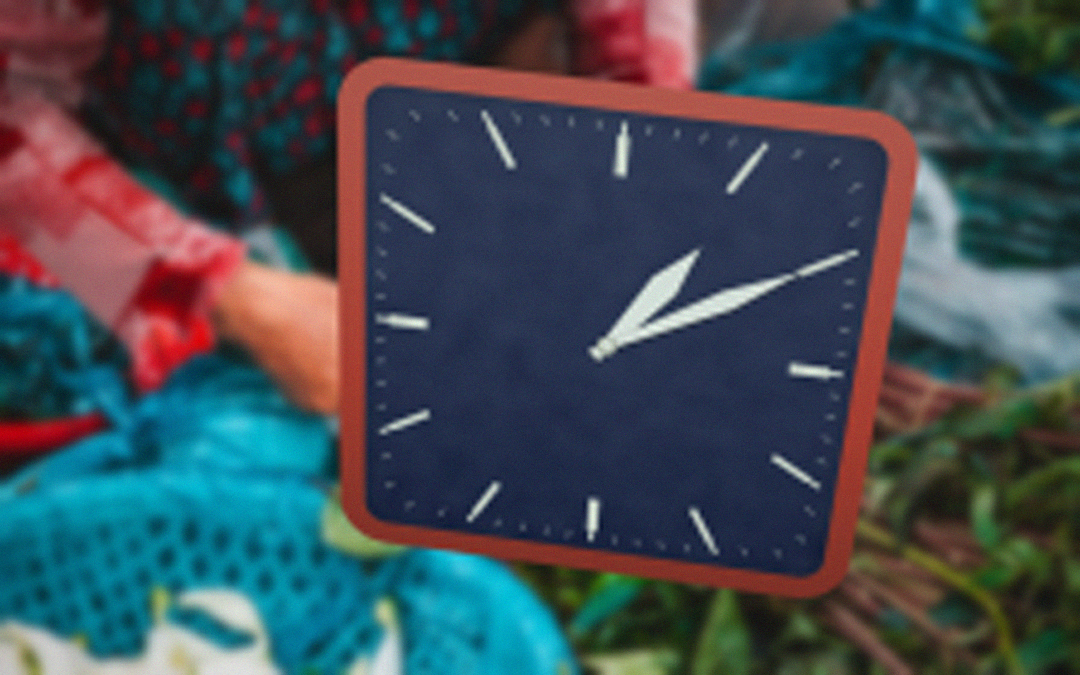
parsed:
**1:10**
